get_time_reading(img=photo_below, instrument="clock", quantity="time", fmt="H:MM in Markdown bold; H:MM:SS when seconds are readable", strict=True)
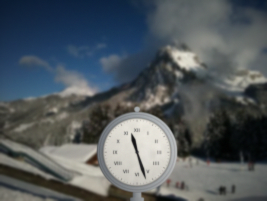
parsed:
**11:27**
